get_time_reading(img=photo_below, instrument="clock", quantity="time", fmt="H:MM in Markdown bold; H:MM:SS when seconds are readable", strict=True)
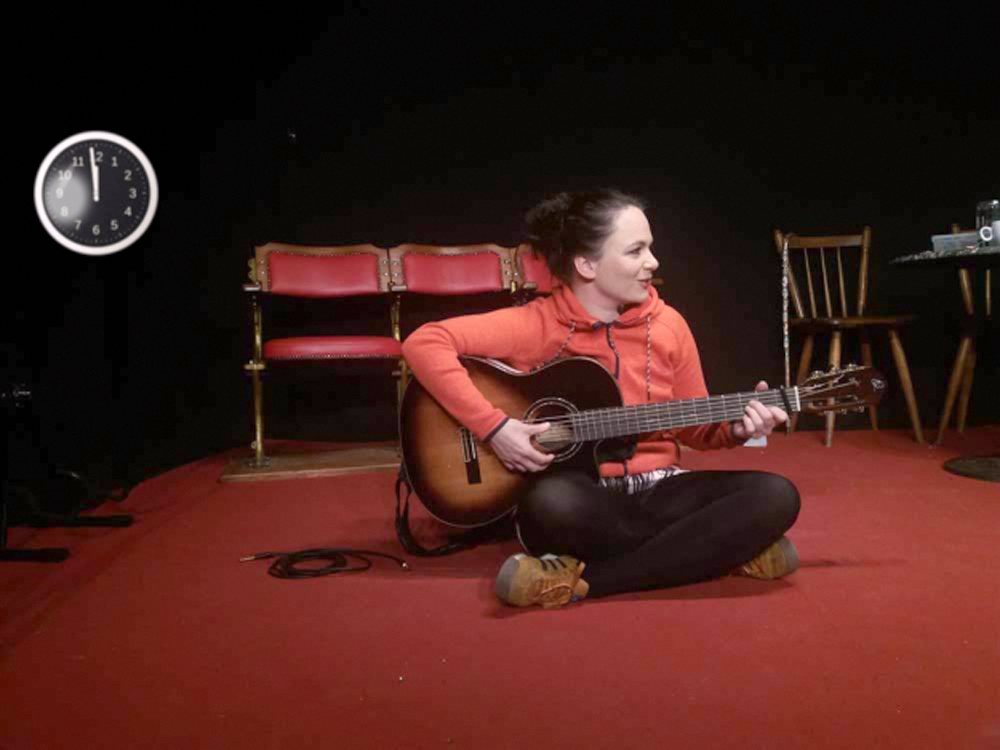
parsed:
**11:59**
